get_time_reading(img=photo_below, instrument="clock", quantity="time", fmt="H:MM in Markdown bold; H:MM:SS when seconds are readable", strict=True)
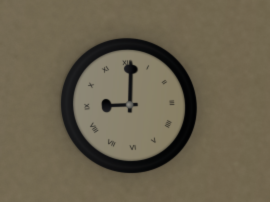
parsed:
**9:01**
